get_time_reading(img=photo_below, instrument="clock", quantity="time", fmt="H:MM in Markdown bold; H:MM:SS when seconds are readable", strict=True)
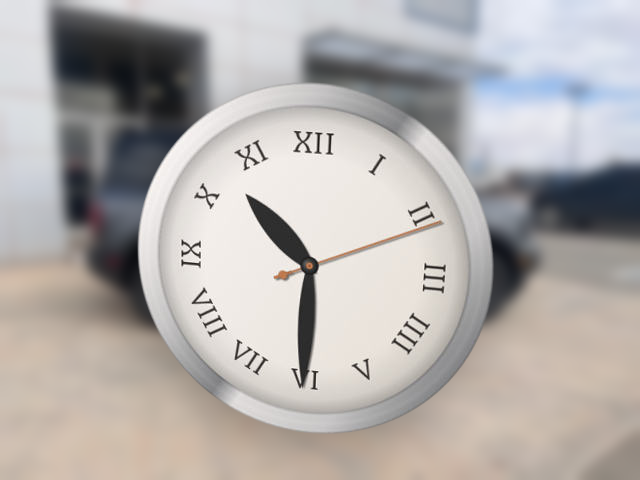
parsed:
**10:30:11**
